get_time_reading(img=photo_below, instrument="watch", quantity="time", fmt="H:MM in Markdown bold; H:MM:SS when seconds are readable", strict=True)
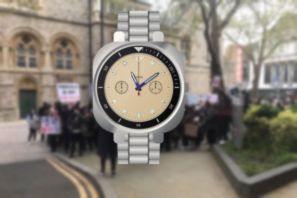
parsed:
**11:09**
